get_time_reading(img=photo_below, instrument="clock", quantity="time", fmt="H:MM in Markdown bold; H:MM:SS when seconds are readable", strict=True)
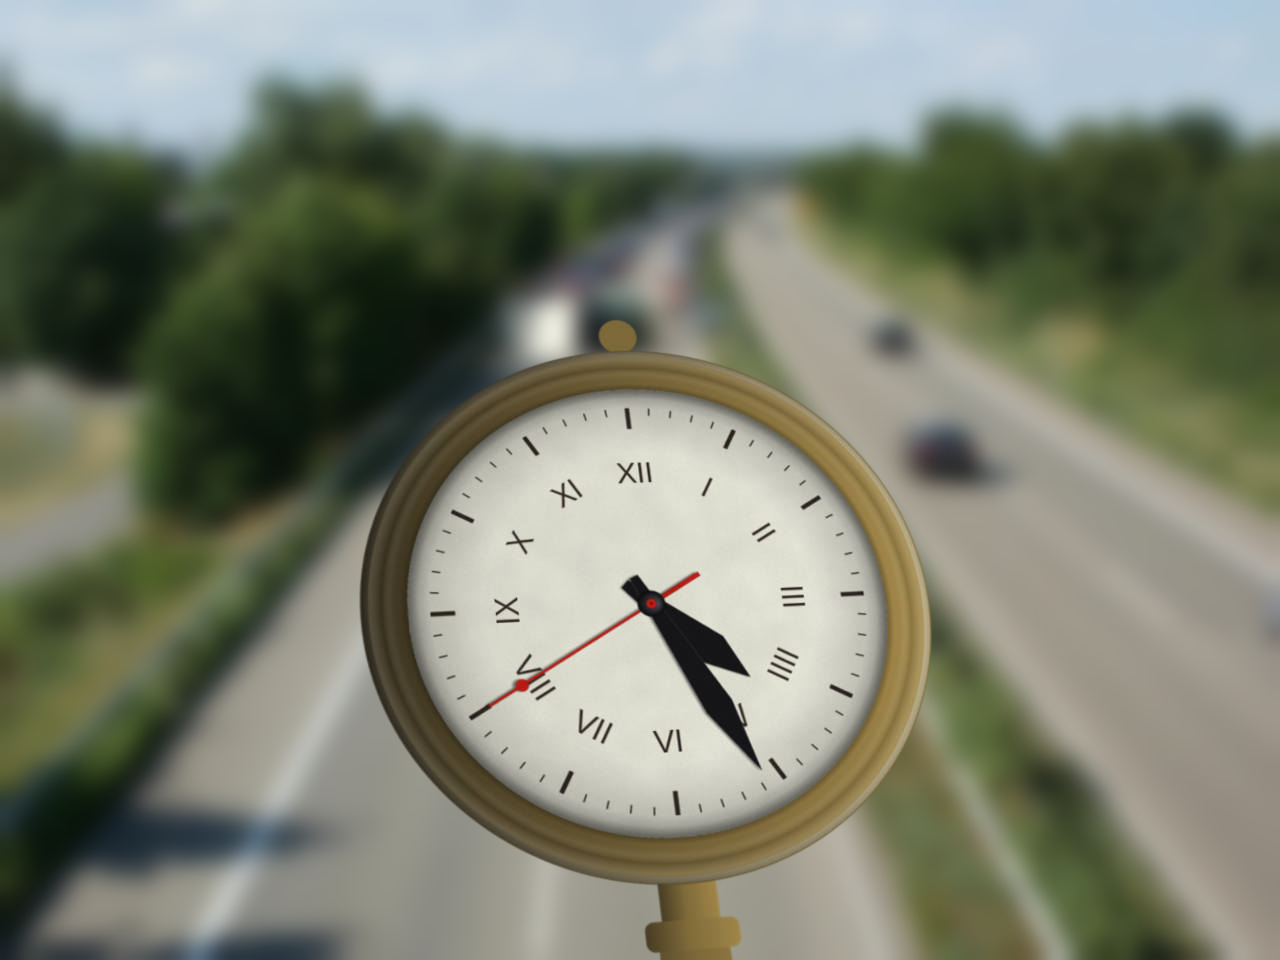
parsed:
**4:25:40**
